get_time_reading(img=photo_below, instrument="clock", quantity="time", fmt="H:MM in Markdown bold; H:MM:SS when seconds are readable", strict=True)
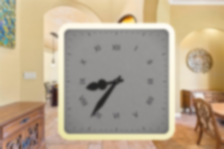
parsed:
**8:36**
